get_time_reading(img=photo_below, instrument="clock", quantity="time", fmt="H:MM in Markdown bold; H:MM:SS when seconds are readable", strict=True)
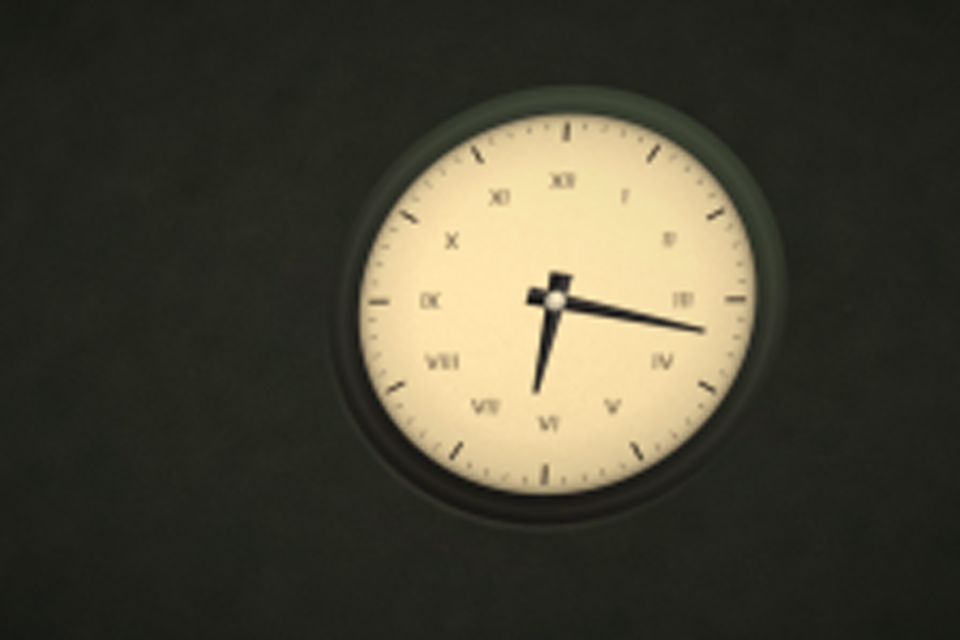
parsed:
**6:17**
